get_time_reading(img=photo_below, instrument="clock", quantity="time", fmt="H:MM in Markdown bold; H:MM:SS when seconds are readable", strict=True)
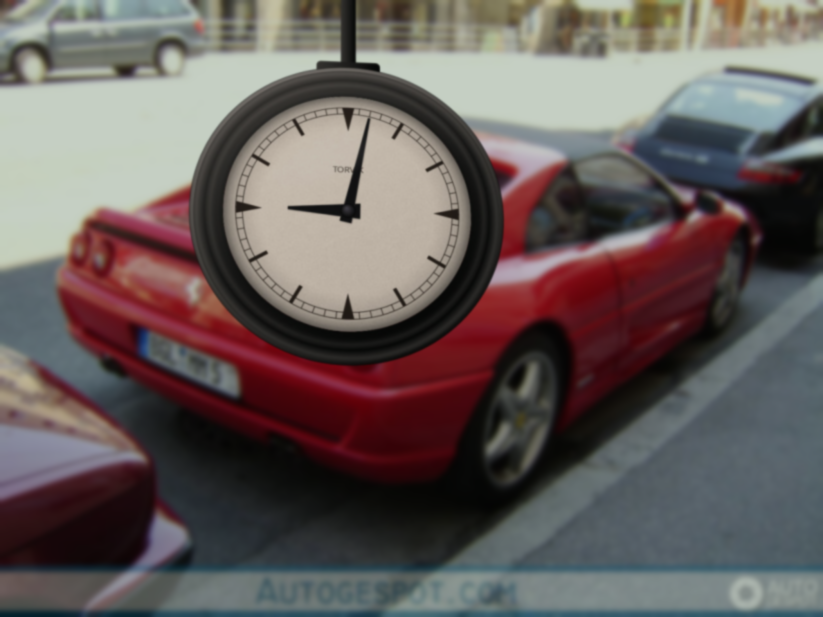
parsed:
**9:02**
